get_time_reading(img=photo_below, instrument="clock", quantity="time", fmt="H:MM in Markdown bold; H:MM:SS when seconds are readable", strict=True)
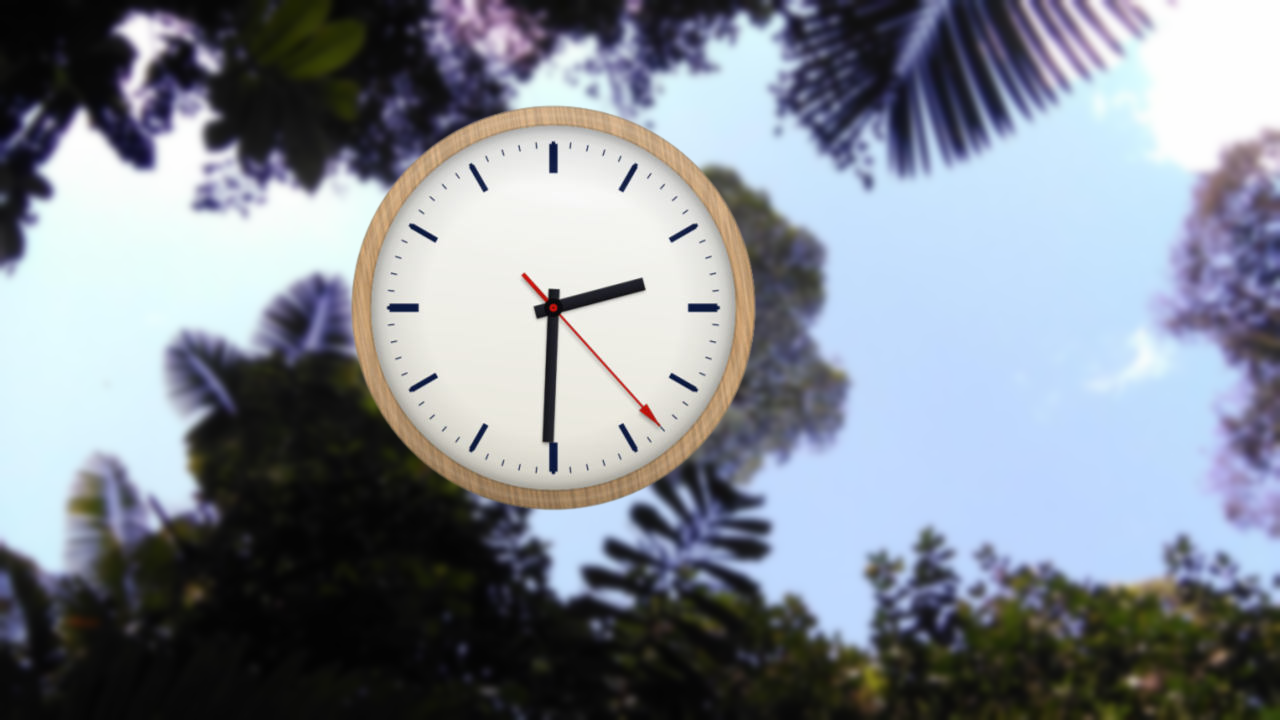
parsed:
**2:30:23**
